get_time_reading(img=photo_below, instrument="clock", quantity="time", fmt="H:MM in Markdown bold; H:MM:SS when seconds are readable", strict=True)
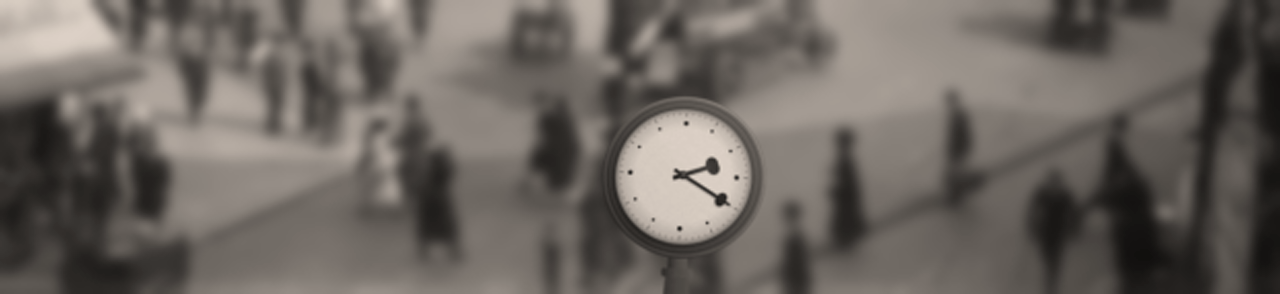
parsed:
**2:20**
